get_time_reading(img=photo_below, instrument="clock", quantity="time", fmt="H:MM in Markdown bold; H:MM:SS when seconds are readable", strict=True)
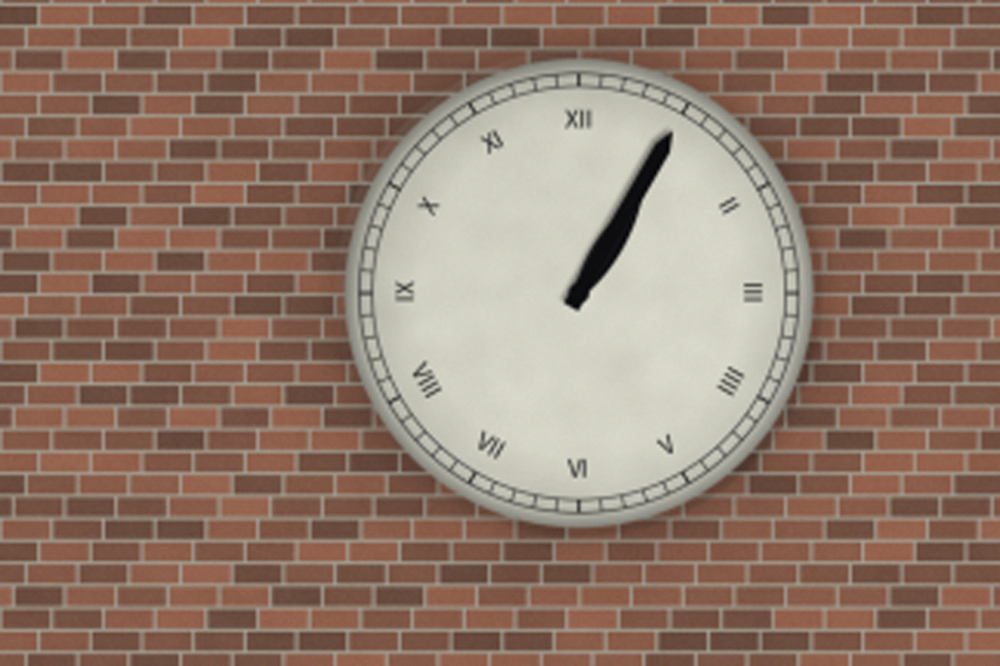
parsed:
**1:05**
